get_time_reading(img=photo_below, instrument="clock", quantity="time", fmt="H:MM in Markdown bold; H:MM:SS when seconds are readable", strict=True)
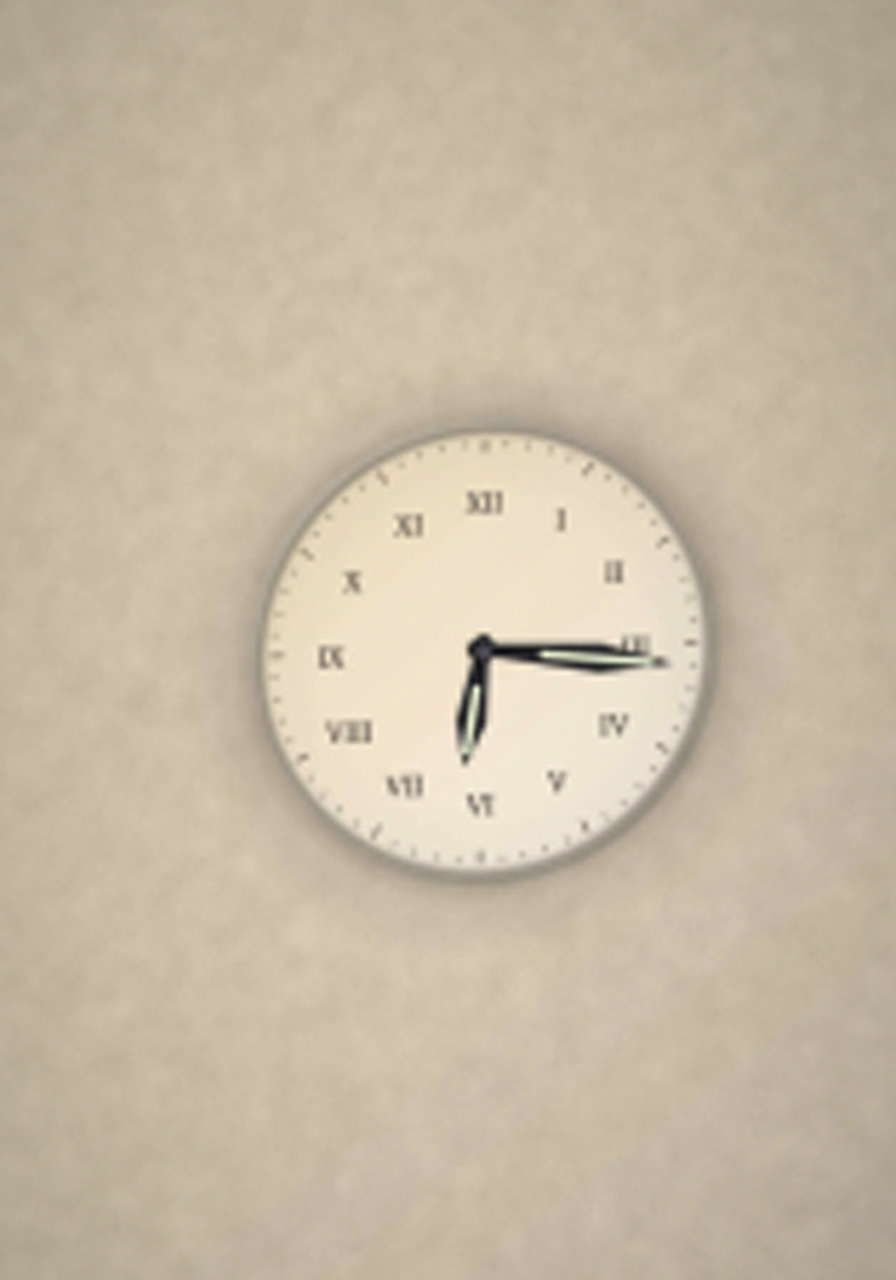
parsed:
**6:16**
